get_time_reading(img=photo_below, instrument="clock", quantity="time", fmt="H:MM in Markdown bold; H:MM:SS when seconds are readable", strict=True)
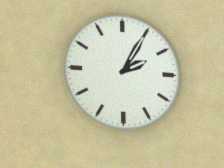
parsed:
**2:05**
